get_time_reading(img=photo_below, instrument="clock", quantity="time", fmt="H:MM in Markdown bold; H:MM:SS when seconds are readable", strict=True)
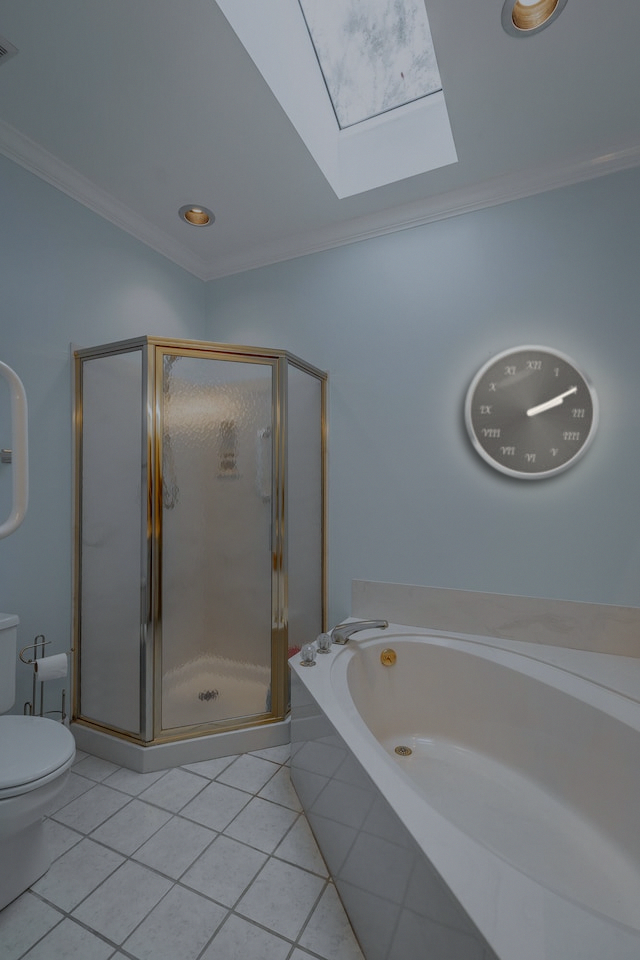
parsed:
**2:10**
